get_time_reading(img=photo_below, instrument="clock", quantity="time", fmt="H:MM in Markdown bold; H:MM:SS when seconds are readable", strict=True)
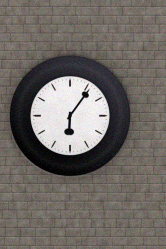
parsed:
**6:06**
